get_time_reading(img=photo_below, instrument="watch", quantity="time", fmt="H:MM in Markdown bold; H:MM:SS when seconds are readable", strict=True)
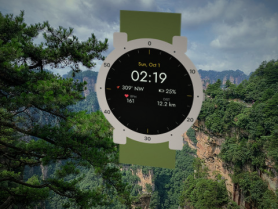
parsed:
**2:19**
